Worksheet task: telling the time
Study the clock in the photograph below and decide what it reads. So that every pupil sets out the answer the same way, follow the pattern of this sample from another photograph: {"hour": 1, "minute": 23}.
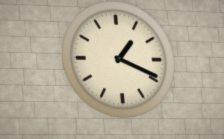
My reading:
{"hour": 1, "minute": 19}
